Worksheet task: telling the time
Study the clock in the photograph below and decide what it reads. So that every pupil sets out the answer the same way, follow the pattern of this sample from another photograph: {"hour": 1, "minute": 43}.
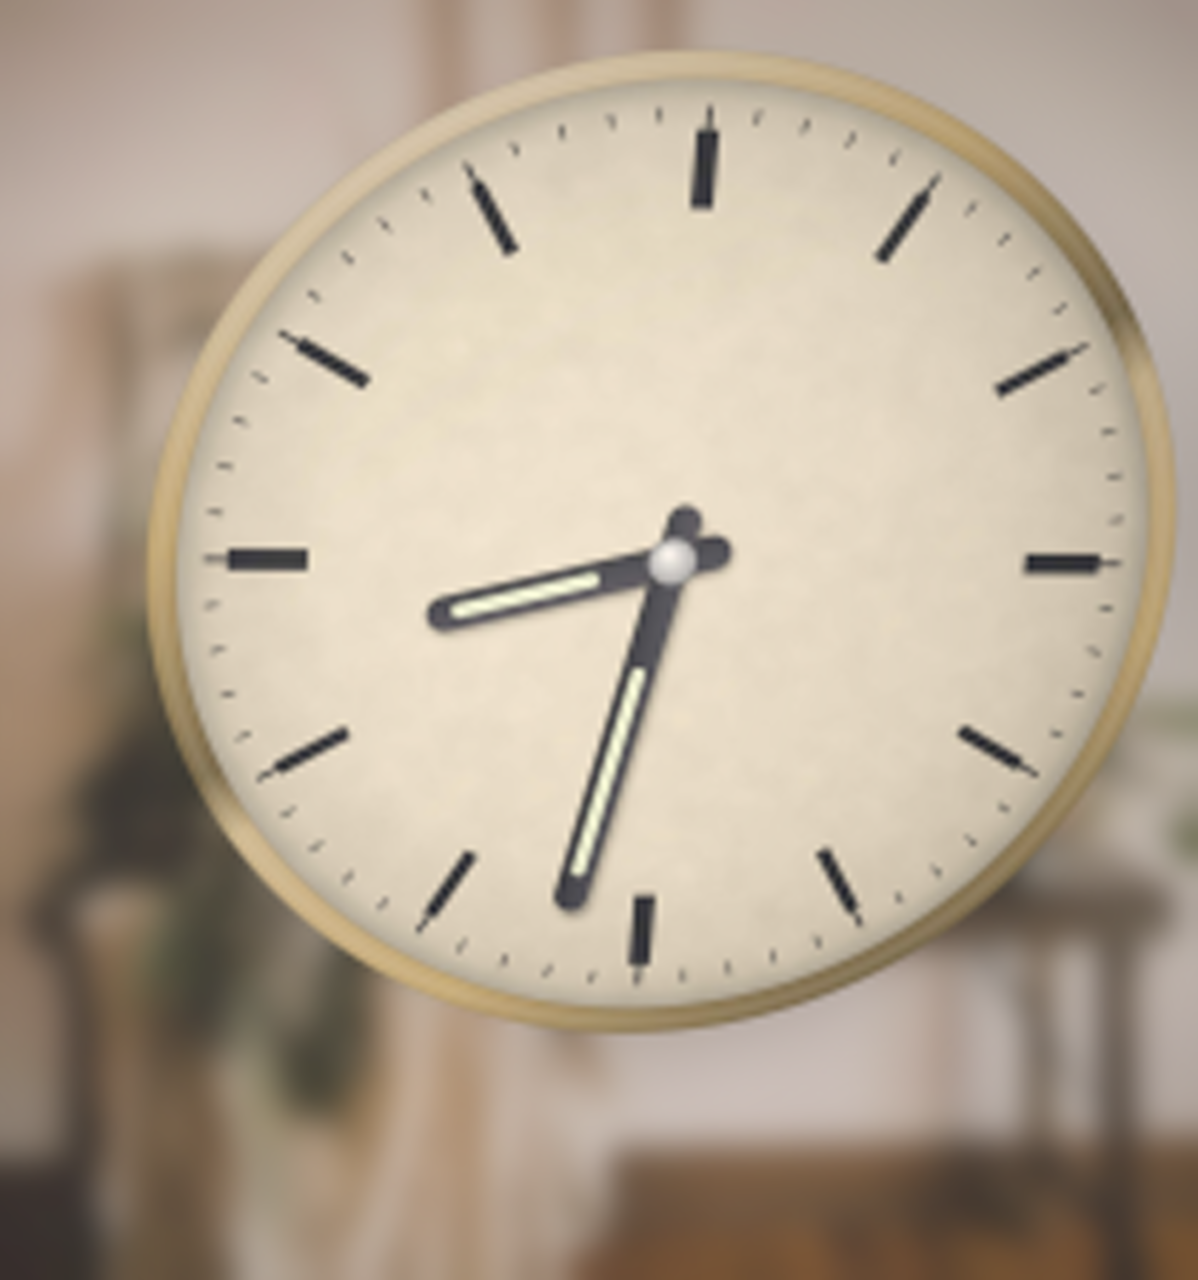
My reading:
{"hour": 8, "minute": 32}
